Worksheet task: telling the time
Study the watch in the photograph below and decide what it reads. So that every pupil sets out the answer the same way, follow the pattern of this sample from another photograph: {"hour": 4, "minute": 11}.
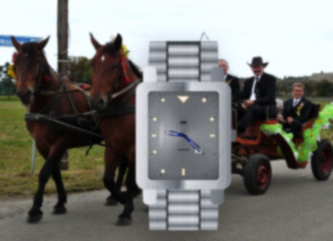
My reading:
{"hour": 9, "minute": 22}
